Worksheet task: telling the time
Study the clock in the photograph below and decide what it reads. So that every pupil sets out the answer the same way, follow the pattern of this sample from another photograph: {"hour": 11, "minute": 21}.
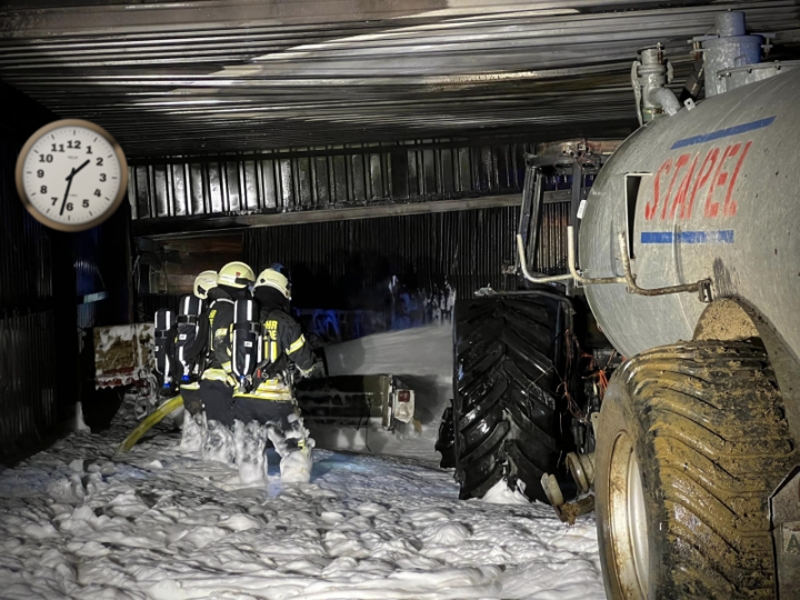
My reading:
{"hour": 1, "minute": 32}
